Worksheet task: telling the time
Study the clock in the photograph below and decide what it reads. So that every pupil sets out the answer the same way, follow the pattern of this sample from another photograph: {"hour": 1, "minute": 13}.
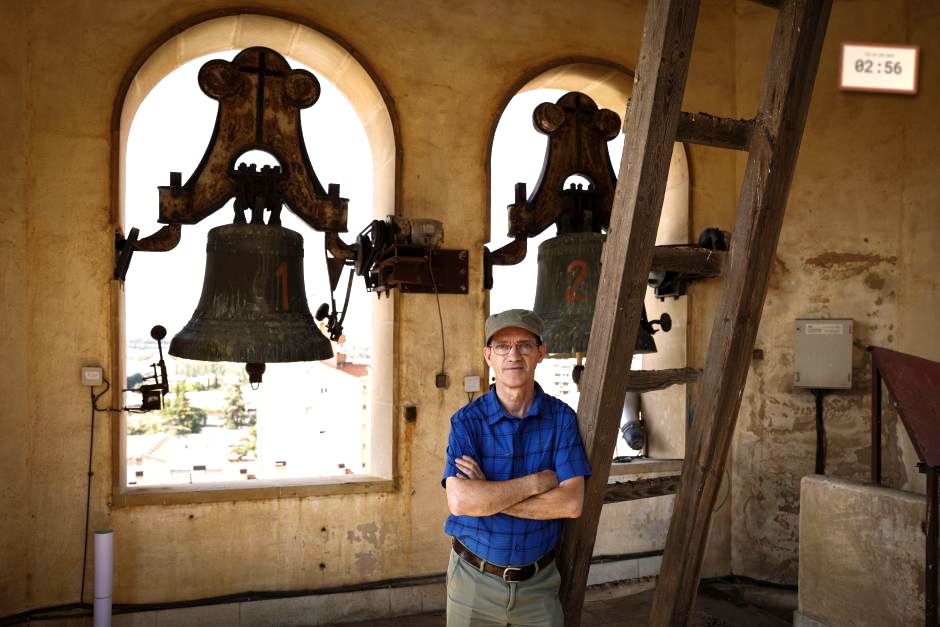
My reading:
{"hour": 2, "minute": 56}
